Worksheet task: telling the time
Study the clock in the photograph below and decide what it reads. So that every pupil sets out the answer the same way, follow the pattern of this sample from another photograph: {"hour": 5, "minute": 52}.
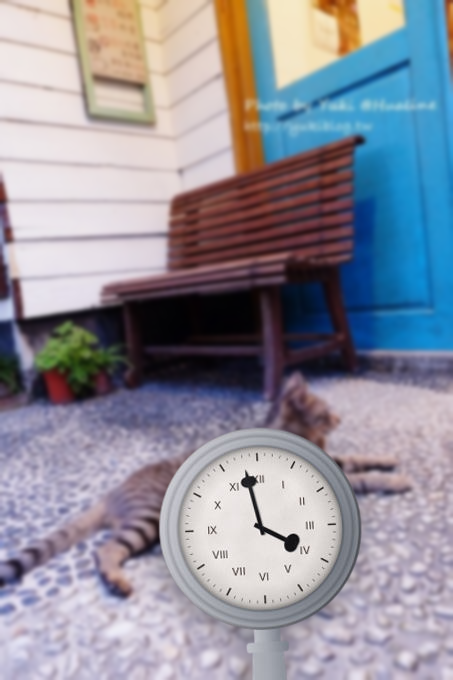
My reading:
{"hour": 3, "minute": 58}
